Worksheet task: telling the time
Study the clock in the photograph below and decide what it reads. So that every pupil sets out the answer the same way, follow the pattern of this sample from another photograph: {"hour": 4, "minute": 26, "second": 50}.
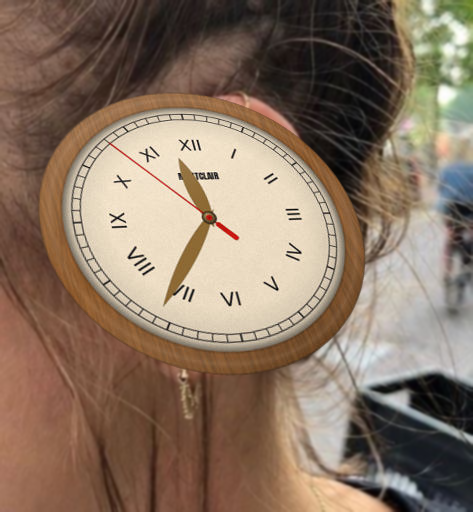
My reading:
{"hour": 11, "minute": 35, "second": 53}
